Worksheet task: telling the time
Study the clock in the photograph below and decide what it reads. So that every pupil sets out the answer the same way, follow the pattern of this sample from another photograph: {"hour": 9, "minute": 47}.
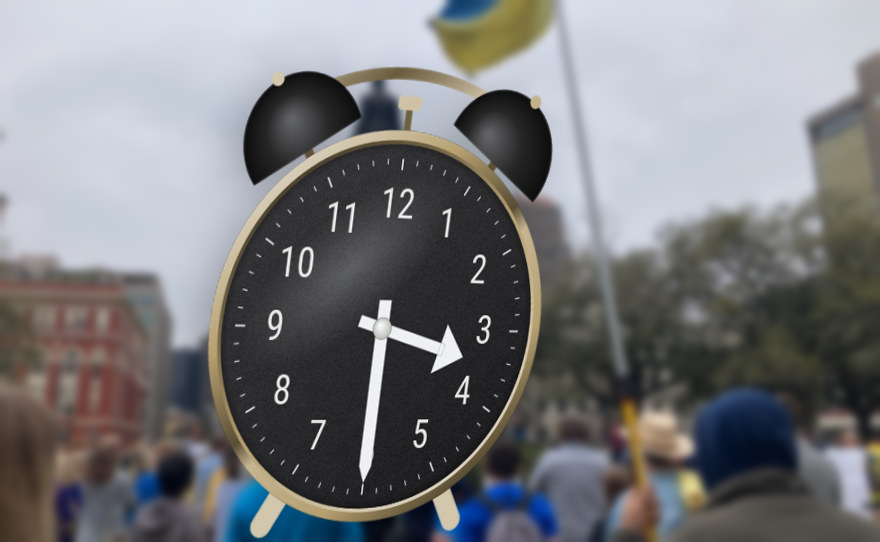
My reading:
{"hour": 3, "minute": 30}
